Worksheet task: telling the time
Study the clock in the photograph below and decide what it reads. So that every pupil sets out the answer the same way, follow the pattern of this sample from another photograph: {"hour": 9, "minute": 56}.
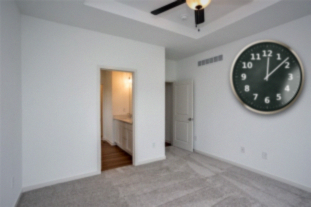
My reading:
{"hour": 12, "minute": 8}
